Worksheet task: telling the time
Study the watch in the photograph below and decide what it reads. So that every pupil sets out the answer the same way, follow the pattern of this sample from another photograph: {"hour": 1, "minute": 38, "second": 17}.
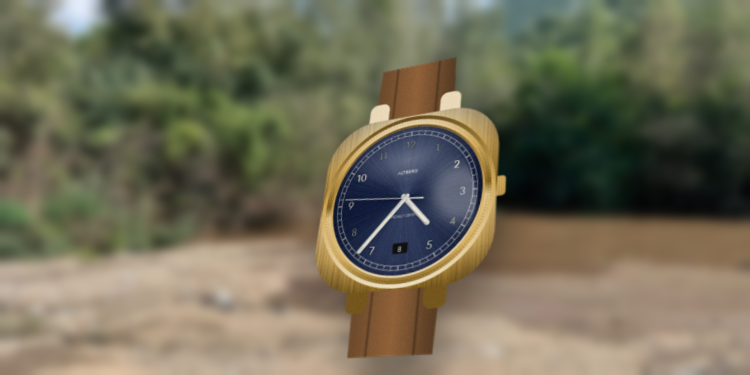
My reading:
{"hour": 4, "minute": 36, "second": 46}
